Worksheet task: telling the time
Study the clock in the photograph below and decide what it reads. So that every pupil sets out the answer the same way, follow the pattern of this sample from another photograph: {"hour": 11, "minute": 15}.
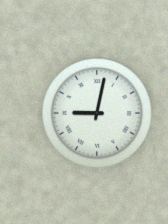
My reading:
{"hour": 9, "minute": 2}
